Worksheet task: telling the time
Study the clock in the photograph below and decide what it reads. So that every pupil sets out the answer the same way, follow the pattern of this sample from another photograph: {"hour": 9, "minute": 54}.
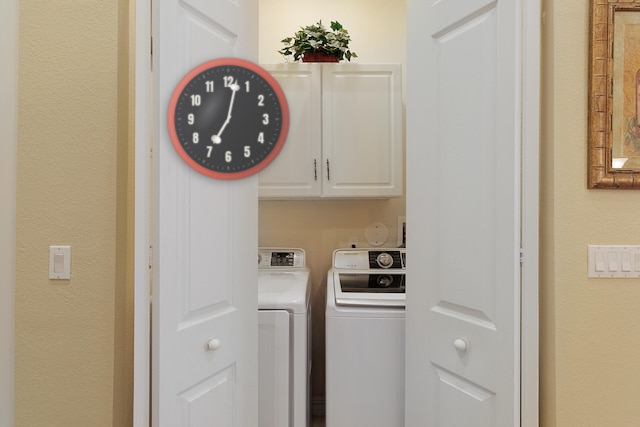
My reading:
{"hour": 7, "minute": 2}
